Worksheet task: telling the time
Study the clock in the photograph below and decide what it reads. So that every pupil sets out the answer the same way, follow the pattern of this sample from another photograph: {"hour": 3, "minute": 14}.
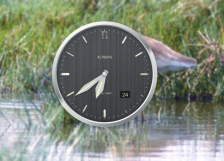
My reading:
{"hour": 6, "minute": 39}
